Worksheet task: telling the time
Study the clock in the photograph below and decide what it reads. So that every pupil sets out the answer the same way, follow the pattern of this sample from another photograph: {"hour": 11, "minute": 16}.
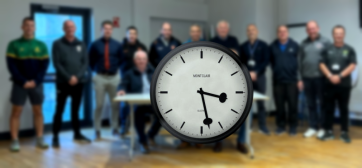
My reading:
{"hour": 3, "minute": 28}
